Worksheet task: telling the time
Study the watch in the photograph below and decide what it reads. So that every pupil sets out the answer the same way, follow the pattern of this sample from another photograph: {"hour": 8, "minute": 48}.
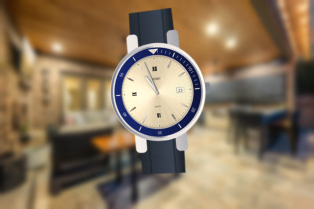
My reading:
{"hour": 10, "minute": 57}
